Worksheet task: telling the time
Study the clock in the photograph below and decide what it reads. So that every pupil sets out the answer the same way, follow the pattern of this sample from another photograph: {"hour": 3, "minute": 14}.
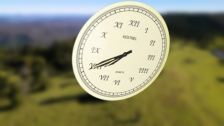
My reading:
{"hour": 7, "minute": 40}
